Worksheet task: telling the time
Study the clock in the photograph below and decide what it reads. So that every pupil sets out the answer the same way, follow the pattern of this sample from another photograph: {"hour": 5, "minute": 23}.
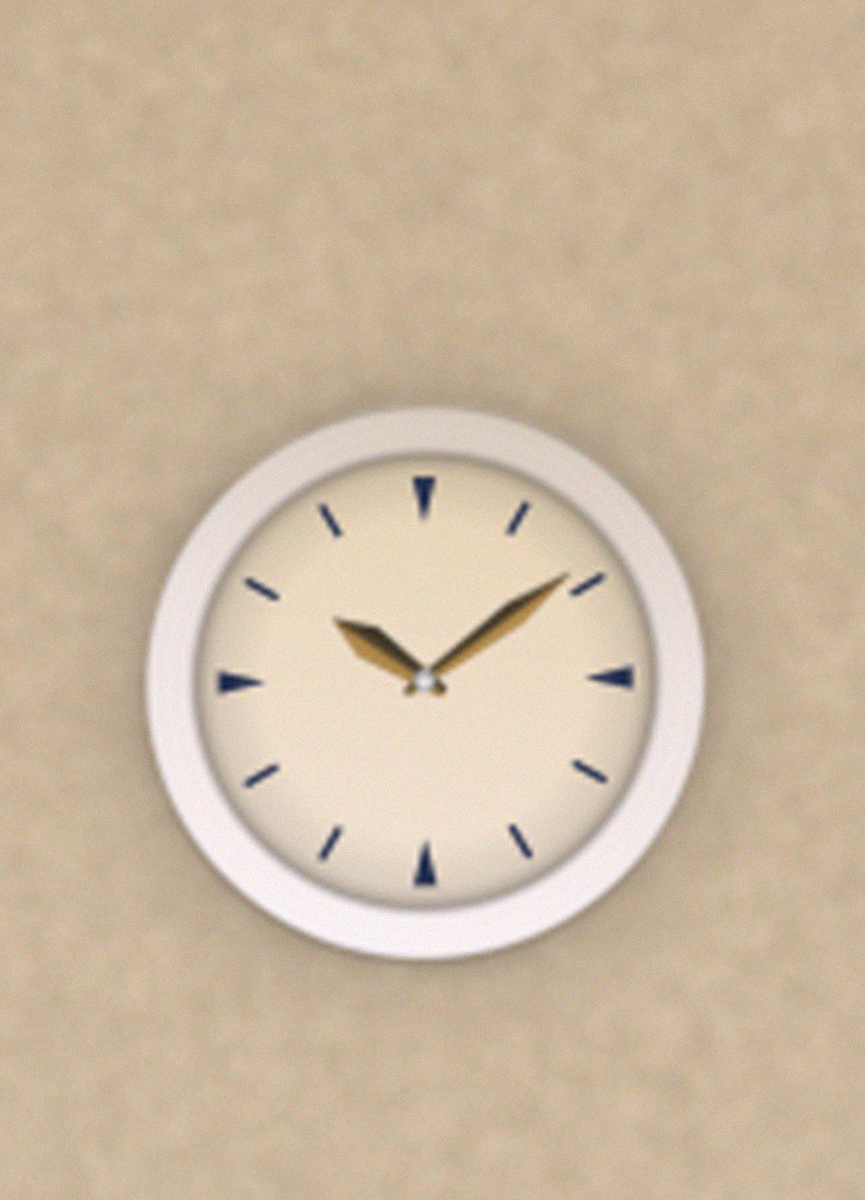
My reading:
{"hour": 10, "minute": 9}
